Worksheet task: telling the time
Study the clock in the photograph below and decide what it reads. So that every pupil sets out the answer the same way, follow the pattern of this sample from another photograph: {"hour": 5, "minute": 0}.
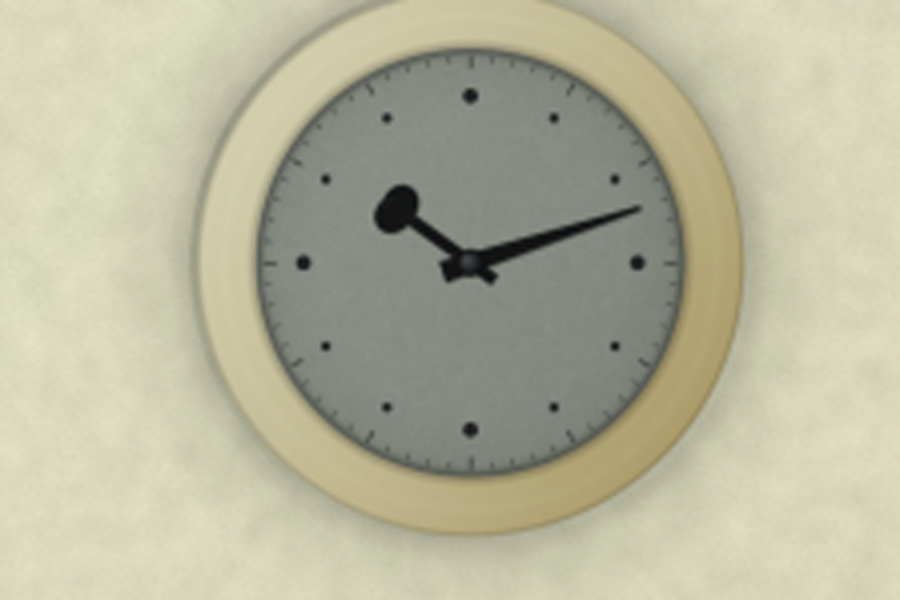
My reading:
{"hour": 10, "minute": 12}
